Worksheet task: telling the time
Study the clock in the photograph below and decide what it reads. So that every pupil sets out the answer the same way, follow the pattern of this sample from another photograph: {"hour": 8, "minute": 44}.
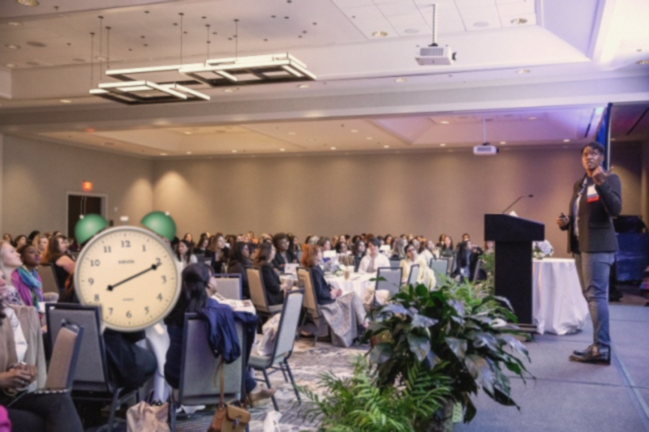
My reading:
{"hour": 8, "minute": 11}
